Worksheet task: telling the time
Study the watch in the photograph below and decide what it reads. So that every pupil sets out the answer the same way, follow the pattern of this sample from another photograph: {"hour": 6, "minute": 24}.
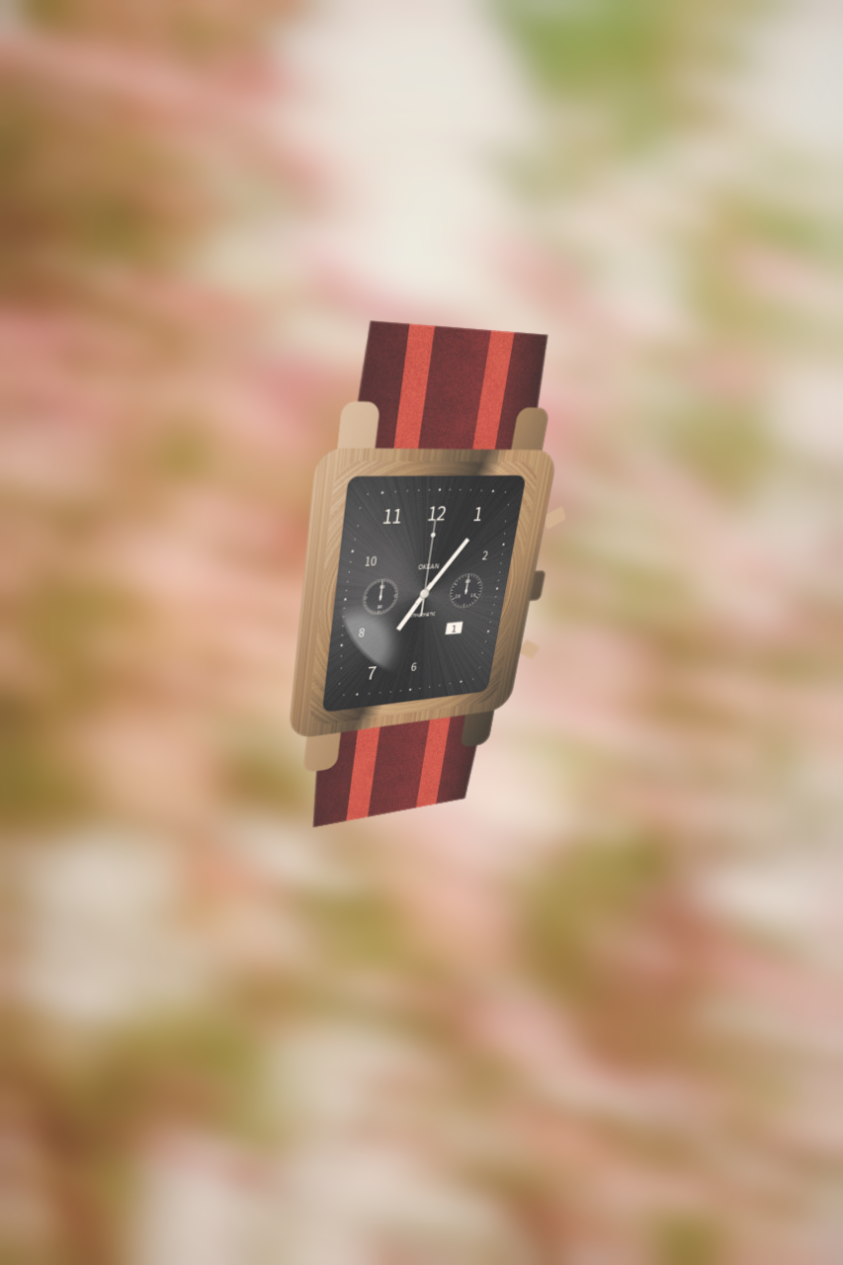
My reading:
{"hour": 7, "minute": 6}
